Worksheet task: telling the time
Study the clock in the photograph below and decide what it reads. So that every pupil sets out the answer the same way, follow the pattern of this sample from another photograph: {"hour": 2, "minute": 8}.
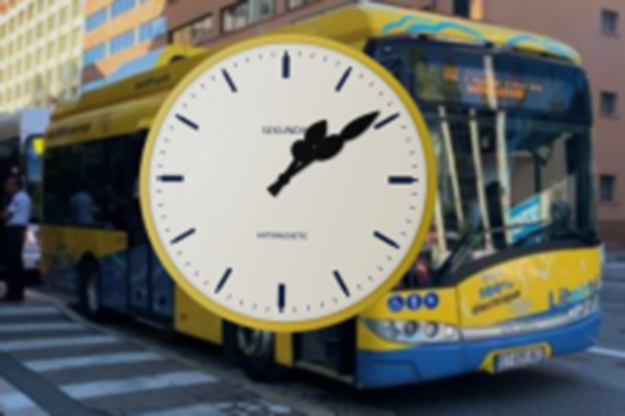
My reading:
{"hour": 1, "minute": 9}
